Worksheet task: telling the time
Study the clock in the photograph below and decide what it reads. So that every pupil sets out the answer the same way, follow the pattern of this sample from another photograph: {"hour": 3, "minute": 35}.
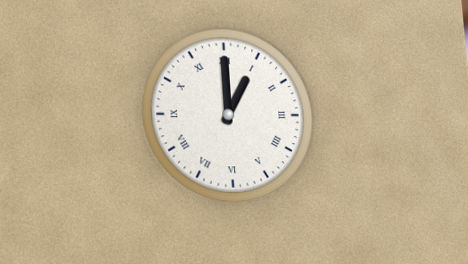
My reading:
{"hour": 1, "minute": 0}
